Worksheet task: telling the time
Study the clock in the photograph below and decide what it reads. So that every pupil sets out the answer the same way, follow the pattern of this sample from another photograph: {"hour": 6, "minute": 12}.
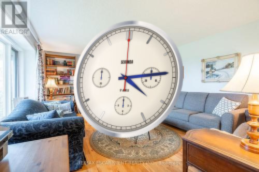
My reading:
{"hour": 4, "minute": 14}
